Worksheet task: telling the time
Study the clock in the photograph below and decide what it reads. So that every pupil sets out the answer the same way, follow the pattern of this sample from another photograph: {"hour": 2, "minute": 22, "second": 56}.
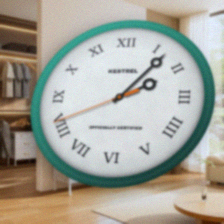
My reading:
{"hour": 2, "minute": 6, "second": 41}
